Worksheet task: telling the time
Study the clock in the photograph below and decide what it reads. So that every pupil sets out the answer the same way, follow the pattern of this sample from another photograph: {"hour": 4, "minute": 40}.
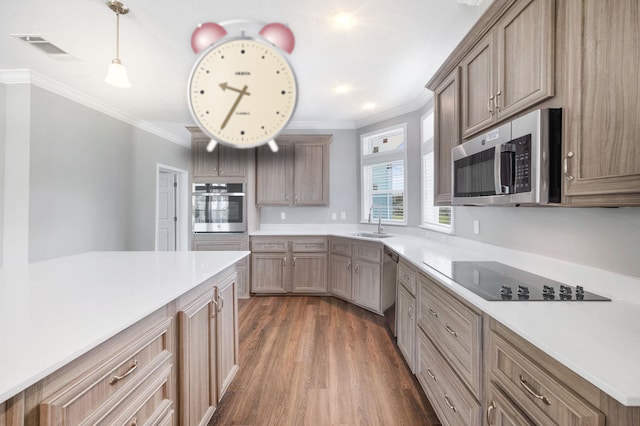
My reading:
{"hour": 9, "minute": 35}
